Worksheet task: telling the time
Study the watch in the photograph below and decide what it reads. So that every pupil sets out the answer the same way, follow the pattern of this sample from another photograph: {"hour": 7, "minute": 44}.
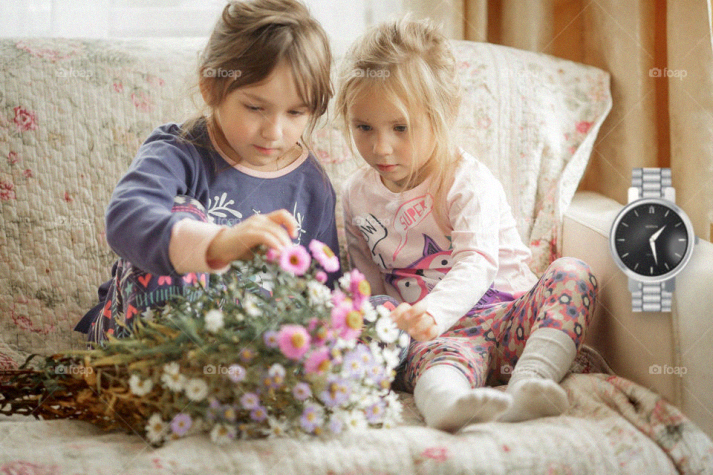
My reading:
{"hour": 1, "minute": 28}
